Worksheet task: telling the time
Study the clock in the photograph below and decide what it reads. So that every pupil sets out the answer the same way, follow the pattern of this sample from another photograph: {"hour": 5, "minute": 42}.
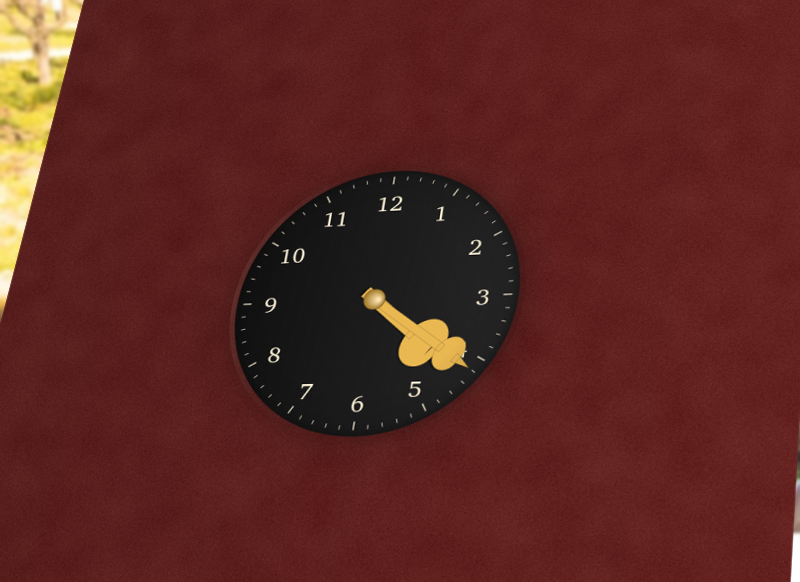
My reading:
{"hour": 4, "minute": 21}
